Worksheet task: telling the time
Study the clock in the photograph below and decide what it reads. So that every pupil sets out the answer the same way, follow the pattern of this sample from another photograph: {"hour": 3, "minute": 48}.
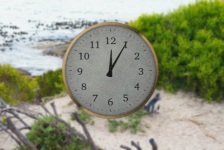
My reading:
{"hour": 12, "minute": 5}
